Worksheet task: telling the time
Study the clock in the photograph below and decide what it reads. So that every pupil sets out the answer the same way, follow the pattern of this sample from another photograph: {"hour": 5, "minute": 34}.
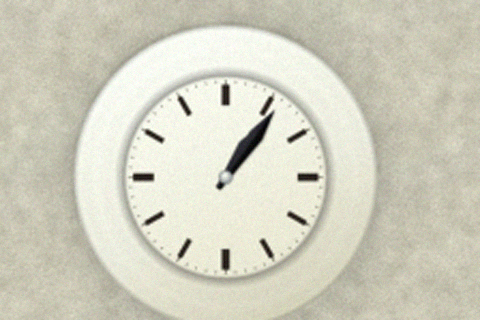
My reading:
{"hour": 1, "minute": 6}
